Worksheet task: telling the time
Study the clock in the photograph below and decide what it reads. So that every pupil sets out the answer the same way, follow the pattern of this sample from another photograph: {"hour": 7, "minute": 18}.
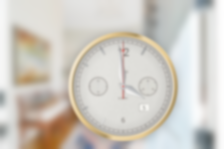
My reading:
{"hour": 3, "minute": 59}
